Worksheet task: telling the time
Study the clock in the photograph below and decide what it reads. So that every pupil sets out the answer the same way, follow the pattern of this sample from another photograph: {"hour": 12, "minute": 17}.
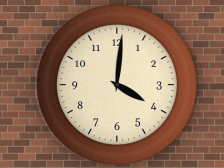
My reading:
{"hour": 4, "minute": 1}
